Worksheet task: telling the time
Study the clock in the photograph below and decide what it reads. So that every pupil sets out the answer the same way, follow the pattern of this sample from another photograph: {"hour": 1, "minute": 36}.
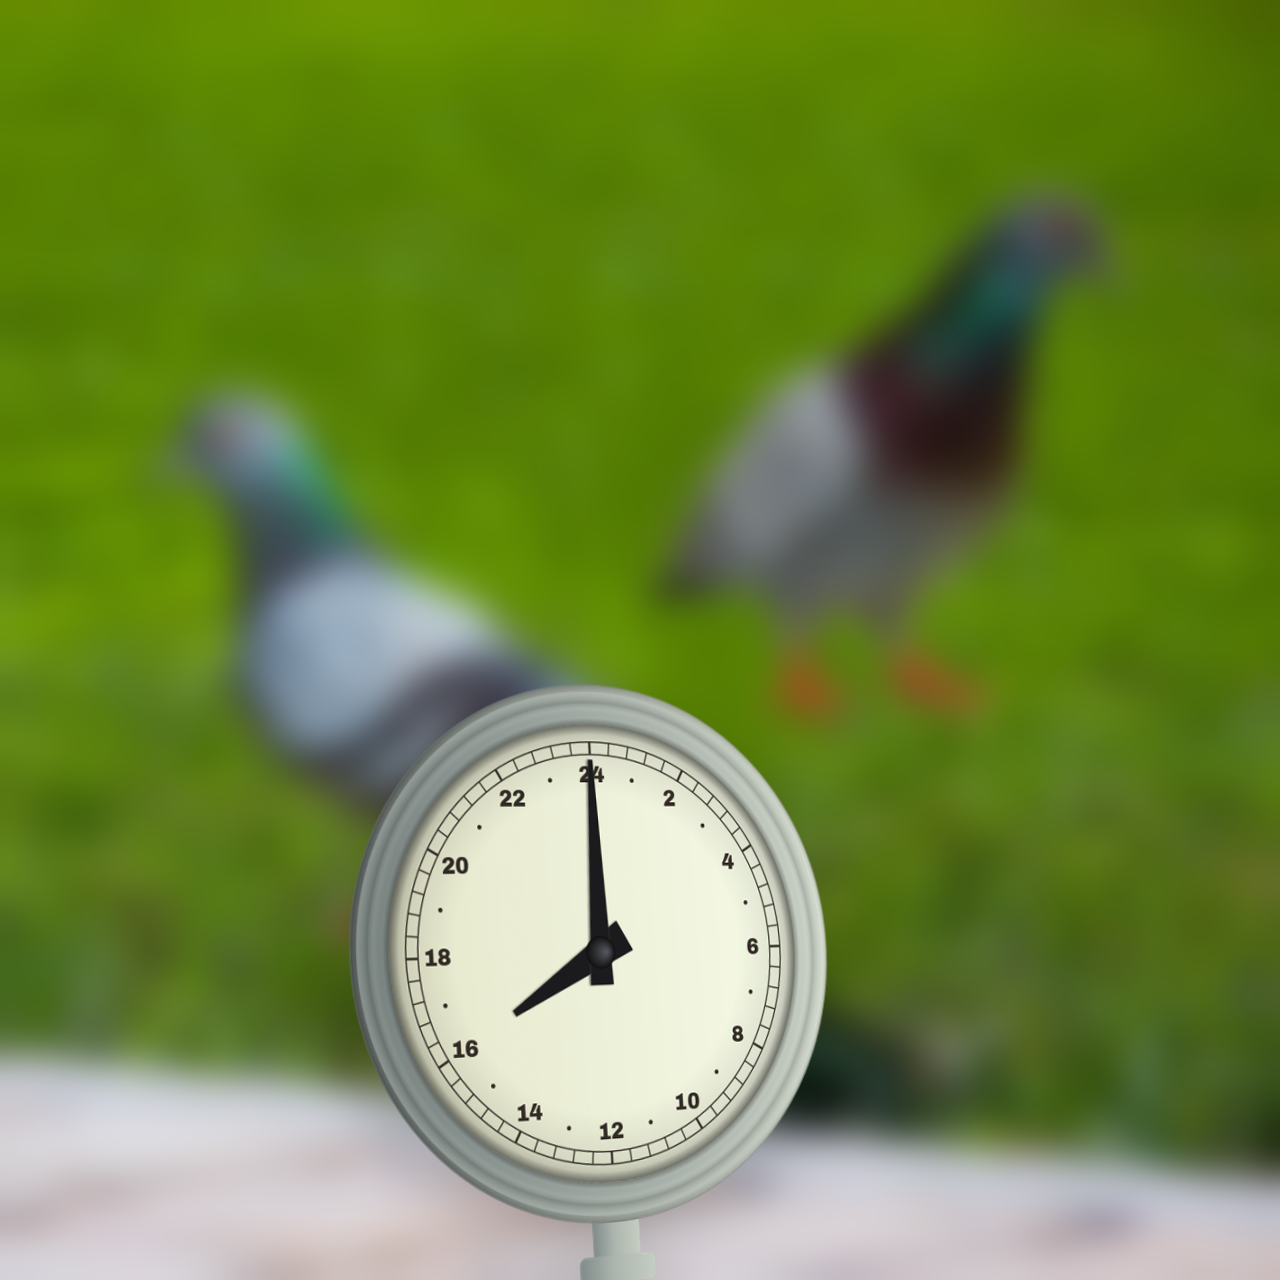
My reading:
{"hour": 16, "minute": 0}
